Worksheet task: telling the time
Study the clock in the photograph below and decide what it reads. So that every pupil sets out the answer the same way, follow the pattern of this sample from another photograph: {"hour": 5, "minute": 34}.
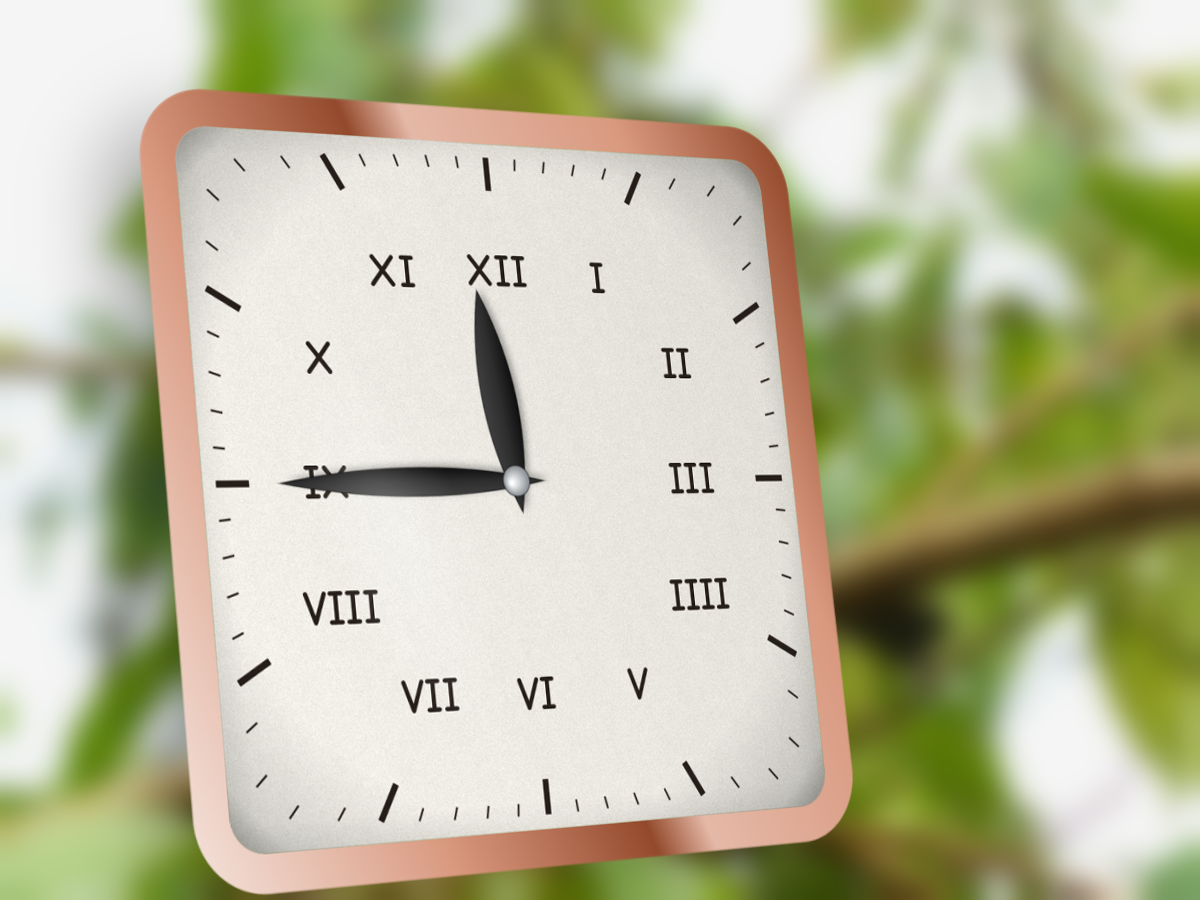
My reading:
{"hour": 11, "minute": 45}
